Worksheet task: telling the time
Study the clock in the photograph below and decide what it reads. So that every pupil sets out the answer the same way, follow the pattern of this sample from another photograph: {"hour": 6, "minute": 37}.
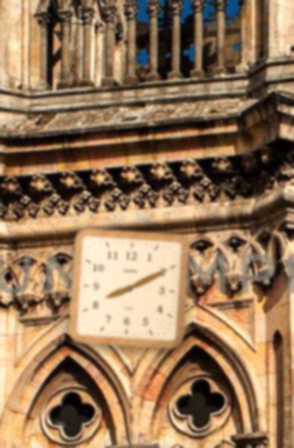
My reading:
{"hour": 8, "minute": 10}
